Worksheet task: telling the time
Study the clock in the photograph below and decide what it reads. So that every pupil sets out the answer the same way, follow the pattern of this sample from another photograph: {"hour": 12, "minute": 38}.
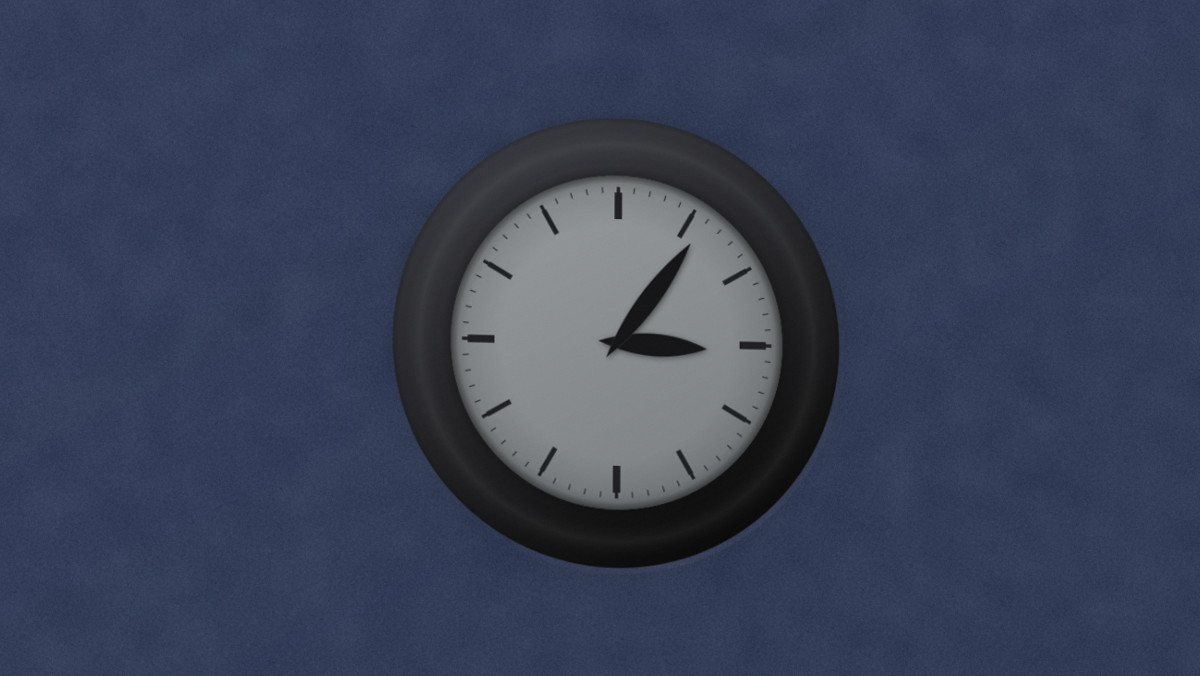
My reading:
{"hour": 3, "minute": 6}
